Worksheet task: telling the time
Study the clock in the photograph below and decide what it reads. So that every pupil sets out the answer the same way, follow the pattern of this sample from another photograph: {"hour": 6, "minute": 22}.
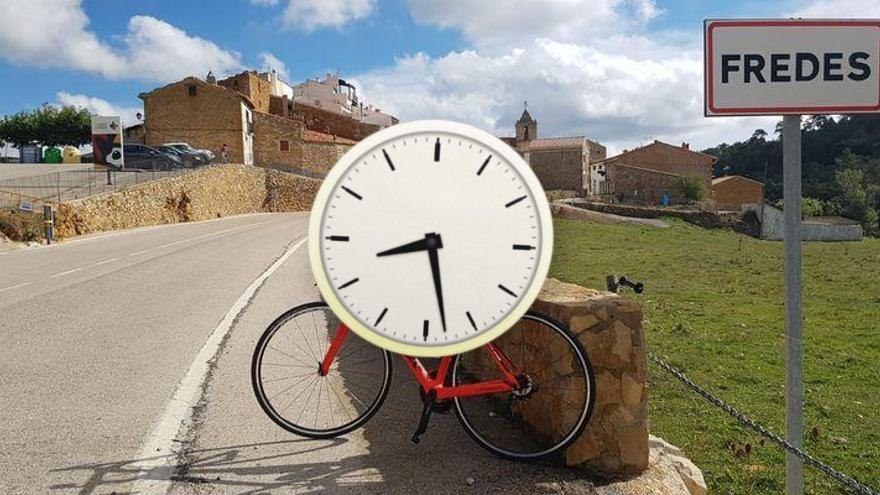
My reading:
{"hour": 8, "minute": 28}
